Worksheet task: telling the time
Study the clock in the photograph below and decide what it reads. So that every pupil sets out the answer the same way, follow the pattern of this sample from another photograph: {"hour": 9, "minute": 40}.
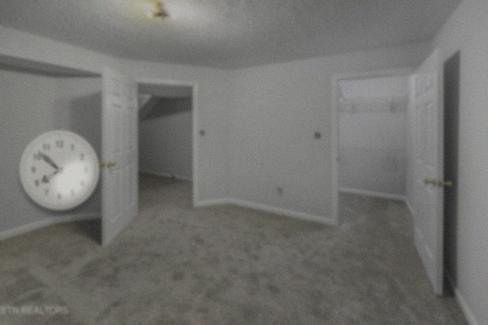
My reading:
{"hour": 7, "minute": 52}
